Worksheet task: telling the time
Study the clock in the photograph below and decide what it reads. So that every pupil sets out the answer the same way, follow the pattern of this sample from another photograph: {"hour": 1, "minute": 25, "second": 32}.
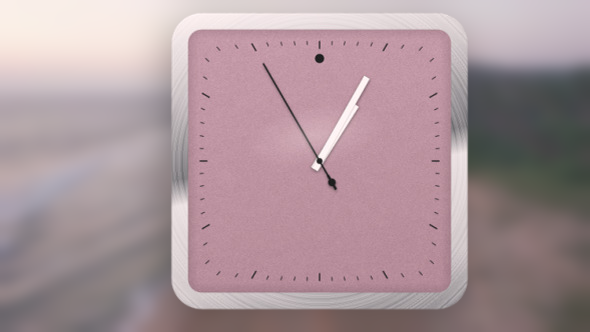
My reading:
{"hour": 1, "minute": 4, "second": 55}
